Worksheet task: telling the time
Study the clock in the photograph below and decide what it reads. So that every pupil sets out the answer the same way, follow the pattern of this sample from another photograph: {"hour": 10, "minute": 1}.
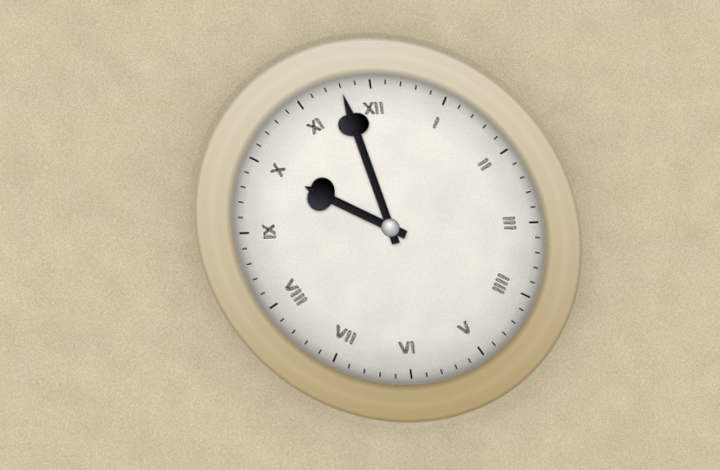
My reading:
{"hour": 9, "minute": 58}
